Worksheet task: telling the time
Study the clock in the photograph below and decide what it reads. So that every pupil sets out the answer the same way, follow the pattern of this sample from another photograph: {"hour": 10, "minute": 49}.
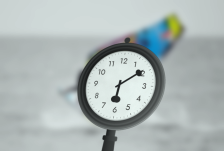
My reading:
{"hour": 6, "minute": 9}
